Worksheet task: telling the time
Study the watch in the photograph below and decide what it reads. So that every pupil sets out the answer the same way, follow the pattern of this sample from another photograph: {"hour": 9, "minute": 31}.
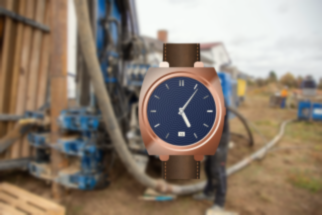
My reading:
{"hour": 5, "minute": 6}
